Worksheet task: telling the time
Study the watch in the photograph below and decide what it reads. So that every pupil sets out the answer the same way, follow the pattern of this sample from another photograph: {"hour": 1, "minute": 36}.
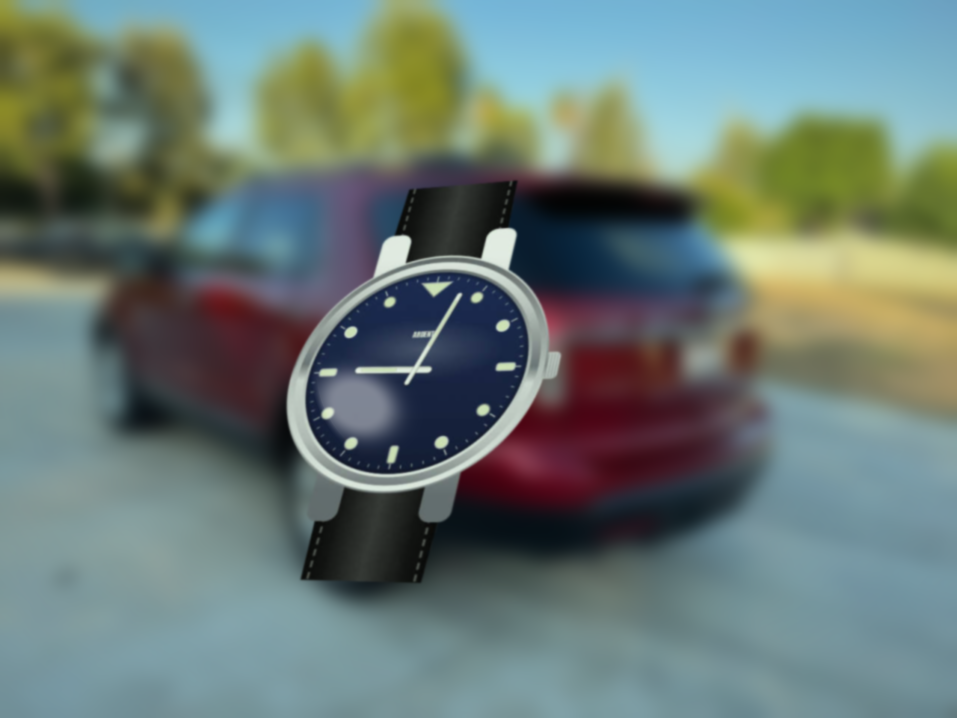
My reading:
{"hour": 9, "minute": 3}
